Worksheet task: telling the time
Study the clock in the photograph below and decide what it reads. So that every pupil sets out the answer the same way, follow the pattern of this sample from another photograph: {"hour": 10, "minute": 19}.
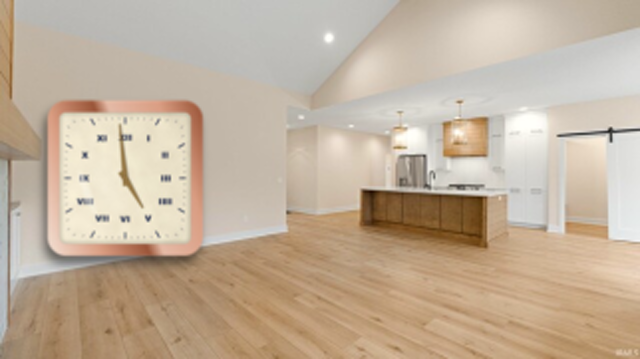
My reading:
{"hour": 4, "minute": 59}
